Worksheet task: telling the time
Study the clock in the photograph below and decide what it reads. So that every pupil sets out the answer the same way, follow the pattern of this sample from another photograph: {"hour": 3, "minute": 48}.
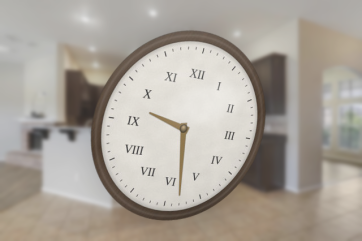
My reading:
{"hour": 9, "minute": 28}
